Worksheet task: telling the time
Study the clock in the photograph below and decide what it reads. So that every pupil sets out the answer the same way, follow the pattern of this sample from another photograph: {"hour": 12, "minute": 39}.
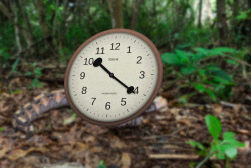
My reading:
{"hour": 10, "minute": 21}
